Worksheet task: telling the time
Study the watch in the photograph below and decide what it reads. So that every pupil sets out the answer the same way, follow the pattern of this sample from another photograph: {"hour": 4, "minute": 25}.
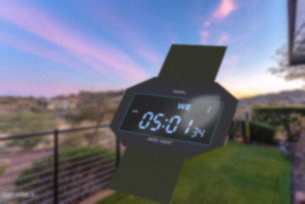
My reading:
{"hour": 5, "minute": 1}
